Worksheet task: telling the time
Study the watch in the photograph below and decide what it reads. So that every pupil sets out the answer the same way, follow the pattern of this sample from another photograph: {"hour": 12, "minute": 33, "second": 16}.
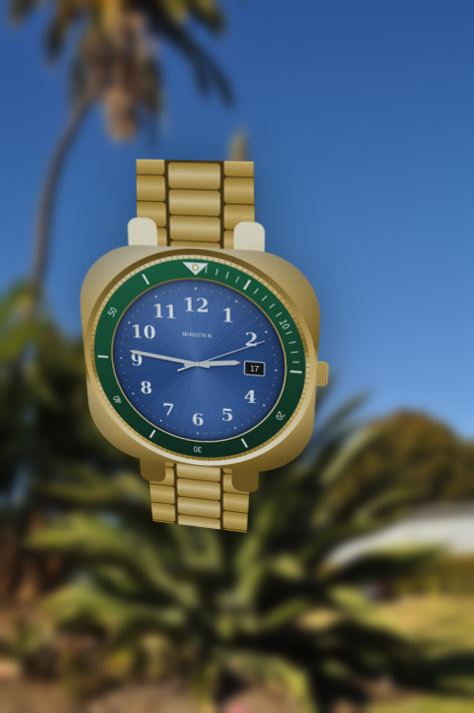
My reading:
{"hour": 2, "minute": 46, "second": 11}
